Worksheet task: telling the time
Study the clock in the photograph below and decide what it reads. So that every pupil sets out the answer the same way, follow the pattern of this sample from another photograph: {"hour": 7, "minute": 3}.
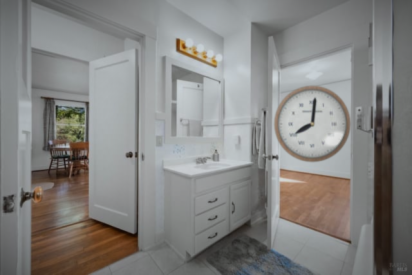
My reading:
{"hour": 8, "minute": 1}
